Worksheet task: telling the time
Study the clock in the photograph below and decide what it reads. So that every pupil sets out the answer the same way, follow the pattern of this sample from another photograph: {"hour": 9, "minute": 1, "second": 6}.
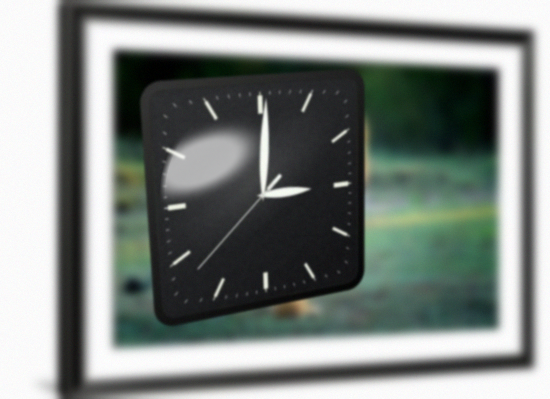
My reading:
{"hour": 3, "minute": 0, "second": 38}
